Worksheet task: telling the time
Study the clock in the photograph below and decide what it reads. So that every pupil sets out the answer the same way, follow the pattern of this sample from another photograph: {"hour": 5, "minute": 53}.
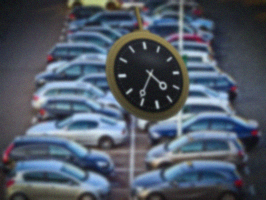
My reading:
{"hour": 4, "minute": 36}
